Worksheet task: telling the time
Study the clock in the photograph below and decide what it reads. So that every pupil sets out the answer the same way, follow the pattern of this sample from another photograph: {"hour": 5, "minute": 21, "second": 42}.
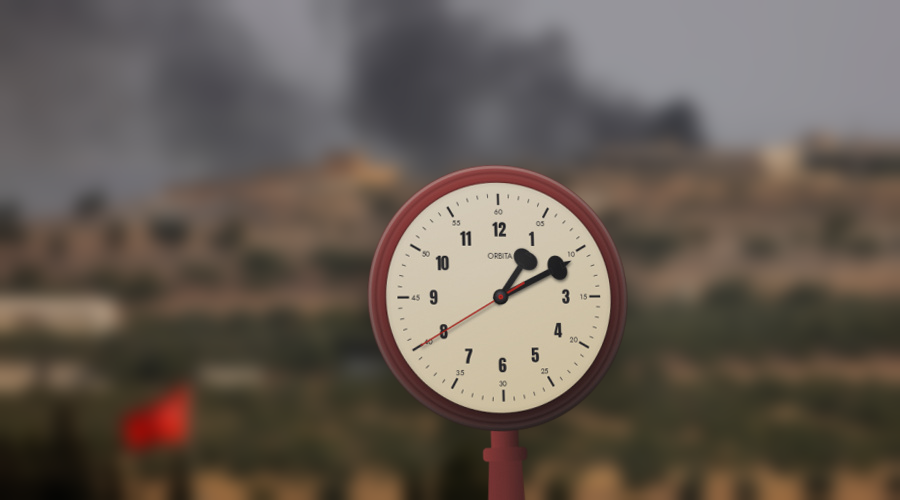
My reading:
{"hour": 1, "minute": 10, "second": 40}
